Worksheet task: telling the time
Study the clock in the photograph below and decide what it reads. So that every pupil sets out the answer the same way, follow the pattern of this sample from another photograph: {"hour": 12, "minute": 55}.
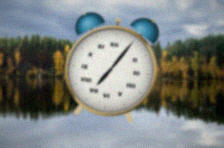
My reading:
{"hour": 7, "minute": 5}
